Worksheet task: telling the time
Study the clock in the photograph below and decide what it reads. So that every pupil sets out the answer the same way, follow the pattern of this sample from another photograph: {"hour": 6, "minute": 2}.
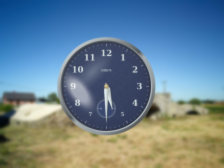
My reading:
{"hour": 5, "minute": 30}
